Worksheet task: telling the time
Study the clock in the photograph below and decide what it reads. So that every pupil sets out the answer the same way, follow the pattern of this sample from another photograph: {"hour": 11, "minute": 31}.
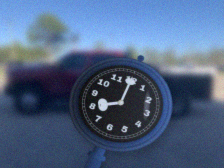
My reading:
{"hour": 8, "minute": 0}
